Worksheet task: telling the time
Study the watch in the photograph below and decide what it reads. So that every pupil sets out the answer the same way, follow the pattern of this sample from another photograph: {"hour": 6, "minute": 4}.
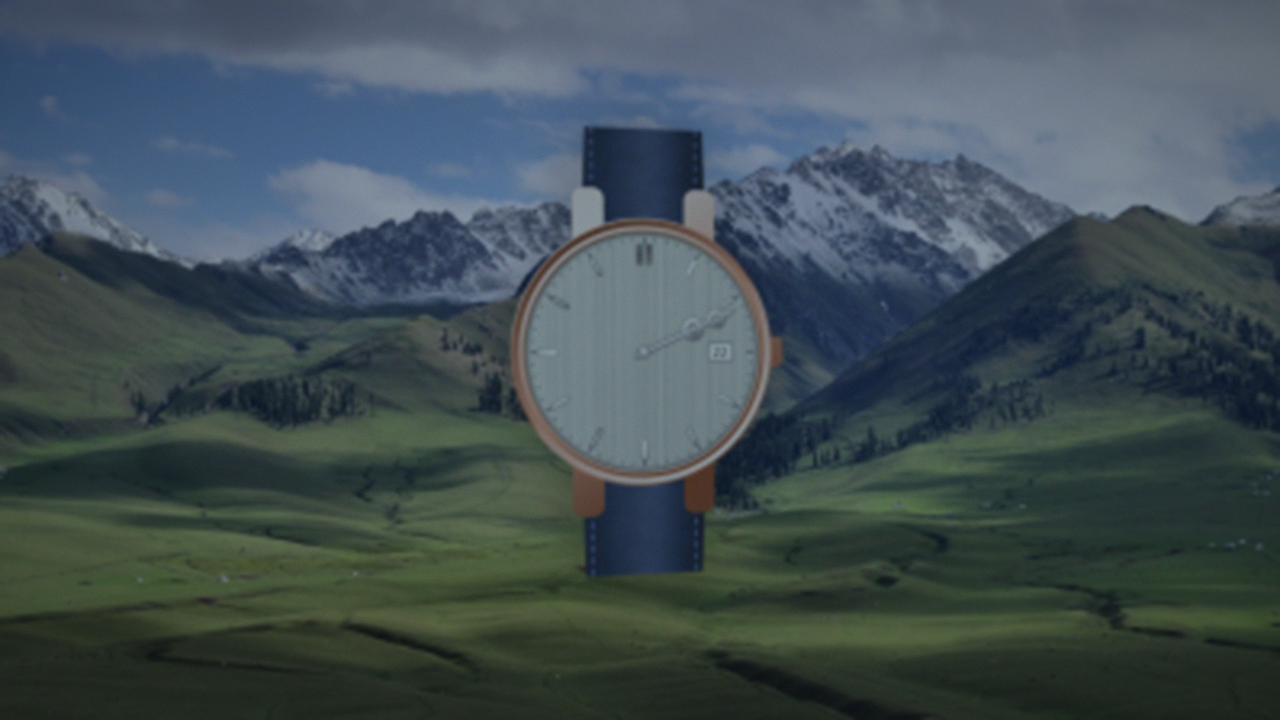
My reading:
{"hour": 2, "minute": 11}
